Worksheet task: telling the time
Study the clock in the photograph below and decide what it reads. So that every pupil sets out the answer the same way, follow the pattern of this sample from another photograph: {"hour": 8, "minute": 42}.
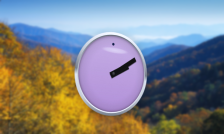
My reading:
{"hour": 2, "minute": 10}
